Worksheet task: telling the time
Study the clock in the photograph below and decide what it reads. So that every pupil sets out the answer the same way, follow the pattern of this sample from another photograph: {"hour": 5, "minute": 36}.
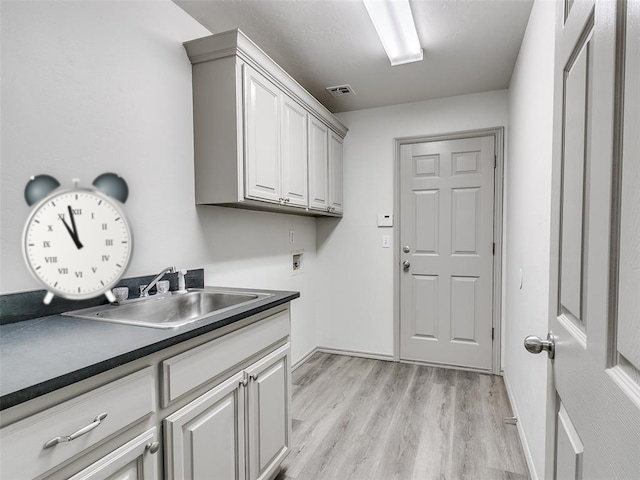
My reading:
{"hour": 10, "minute": 58}
